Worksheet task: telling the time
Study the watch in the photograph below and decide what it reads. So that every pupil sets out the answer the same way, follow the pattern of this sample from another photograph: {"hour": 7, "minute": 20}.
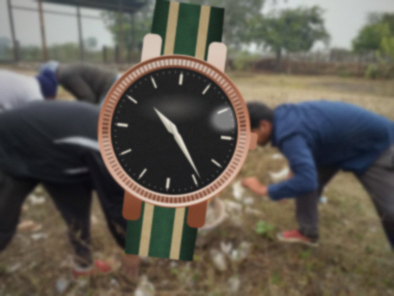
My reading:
{"hour": 10, "minute": 24}
